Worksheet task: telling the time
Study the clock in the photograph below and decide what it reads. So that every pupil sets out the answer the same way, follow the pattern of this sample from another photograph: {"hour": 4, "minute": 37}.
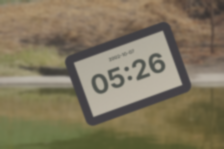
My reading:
{"hour": 5, "minute": 26}
